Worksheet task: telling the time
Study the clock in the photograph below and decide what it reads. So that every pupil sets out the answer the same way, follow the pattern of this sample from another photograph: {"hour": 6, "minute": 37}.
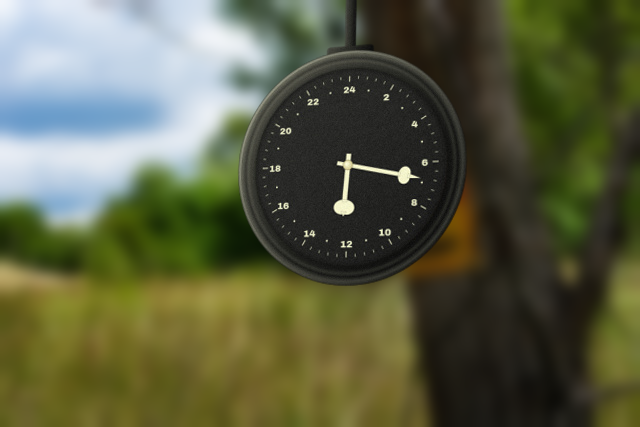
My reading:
{"hour": 12, "minute": 17}
